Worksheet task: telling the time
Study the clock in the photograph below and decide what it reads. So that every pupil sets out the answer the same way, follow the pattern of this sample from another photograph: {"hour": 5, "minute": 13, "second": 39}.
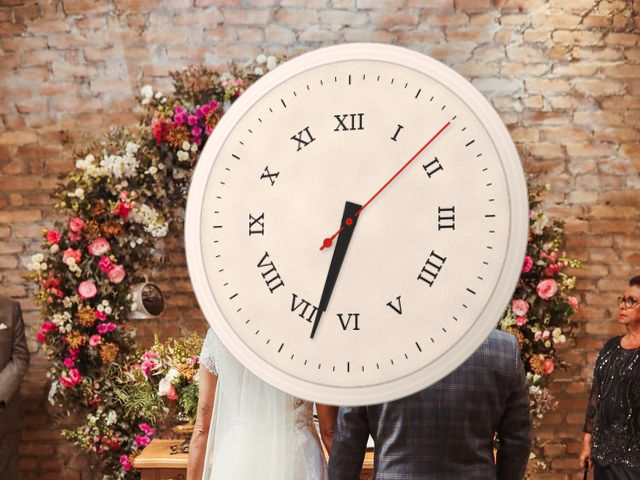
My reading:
{"hour": 6, "minute": 33, "second": 8}
